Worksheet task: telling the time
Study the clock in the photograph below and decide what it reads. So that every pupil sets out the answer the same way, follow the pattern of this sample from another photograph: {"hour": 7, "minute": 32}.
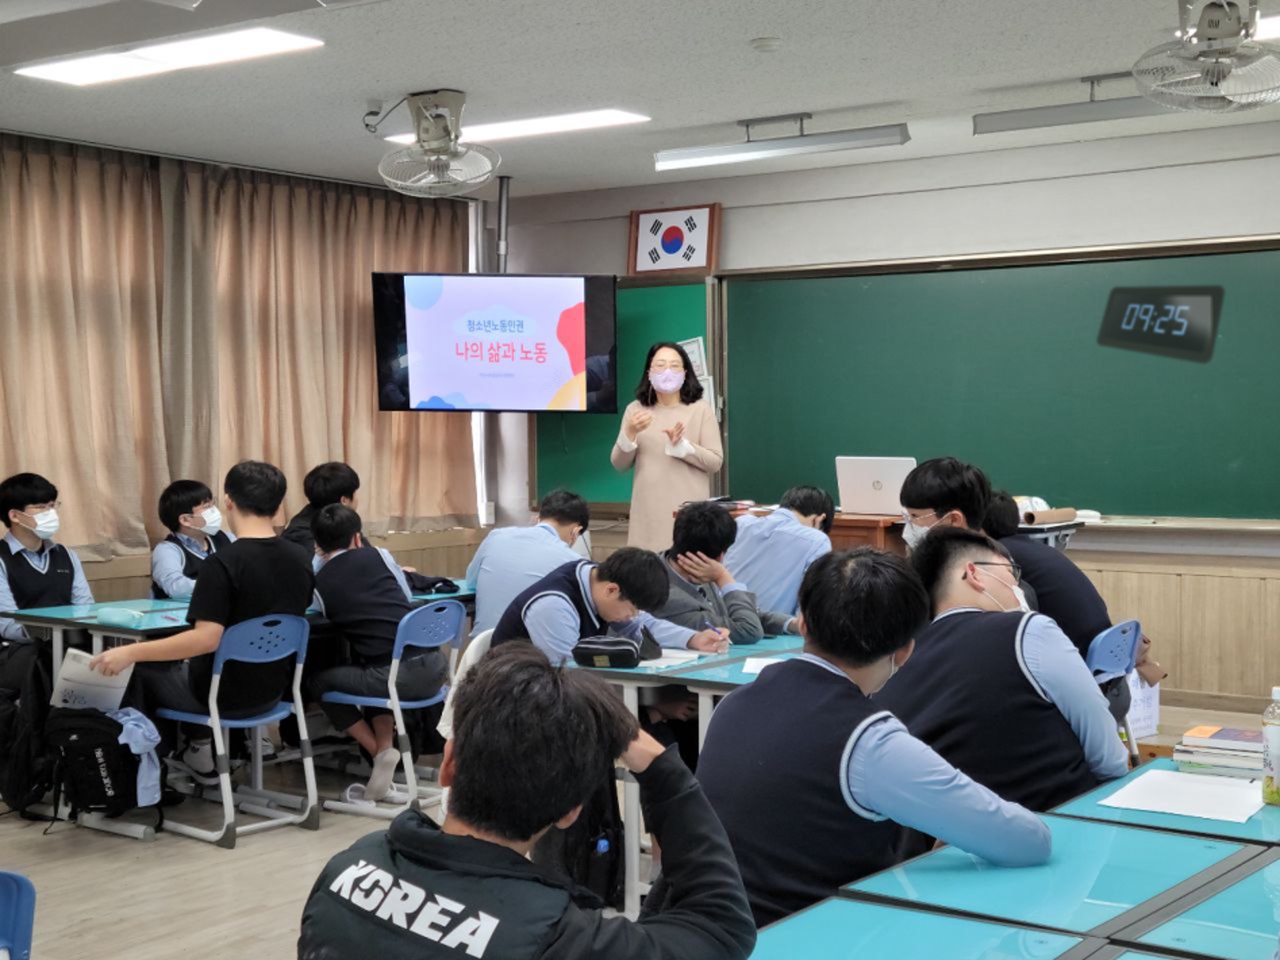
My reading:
{"hour": 9, "minute": 25}
